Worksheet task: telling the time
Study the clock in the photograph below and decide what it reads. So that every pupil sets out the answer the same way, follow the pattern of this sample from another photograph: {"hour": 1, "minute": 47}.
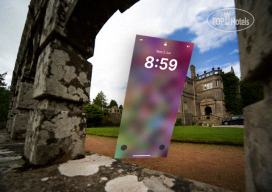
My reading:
{"hour": 8, "minute": 59}
